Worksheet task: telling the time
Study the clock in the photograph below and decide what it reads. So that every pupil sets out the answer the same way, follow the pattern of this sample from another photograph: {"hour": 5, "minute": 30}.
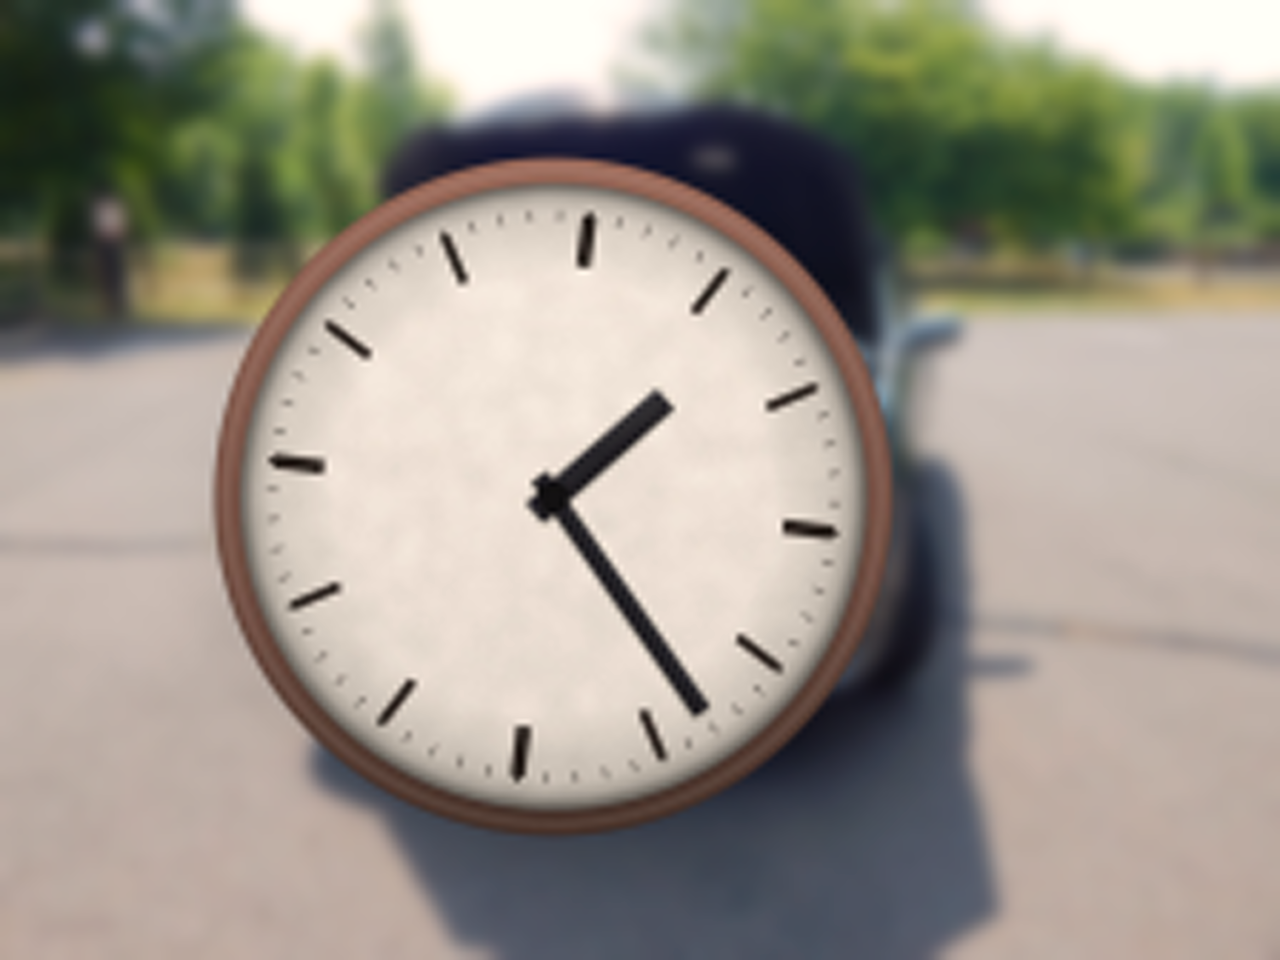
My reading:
{"hour": 1, "minute": 23}
